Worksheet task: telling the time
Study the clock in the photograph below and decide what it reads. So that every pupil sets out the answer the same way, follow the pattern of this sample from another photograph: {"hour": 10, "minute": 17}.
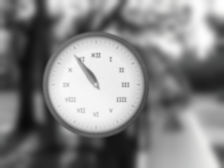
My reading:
{"hour": 10, "minute": 54}
